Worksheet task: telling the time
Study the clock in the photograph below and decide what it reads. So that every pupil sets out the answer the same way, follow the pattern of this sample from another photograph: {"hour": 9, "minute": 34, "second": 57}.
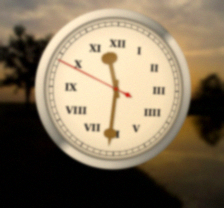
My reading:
{"hour": 11, "minute": 30, "second": 49}
